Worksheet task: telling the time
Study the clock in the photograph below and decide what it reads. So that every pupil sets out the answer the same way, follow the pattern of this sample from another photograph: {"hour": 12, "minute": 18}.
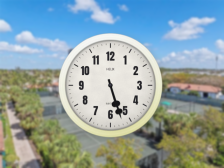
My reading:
{"hour": 5, "minute": 27}
